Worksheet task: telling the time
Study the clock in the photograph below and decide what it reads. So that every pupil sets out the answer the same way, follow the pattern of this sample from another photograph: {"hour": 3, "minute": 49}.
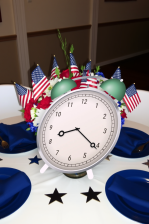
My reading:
{"hour": 8, "minute": 21}
